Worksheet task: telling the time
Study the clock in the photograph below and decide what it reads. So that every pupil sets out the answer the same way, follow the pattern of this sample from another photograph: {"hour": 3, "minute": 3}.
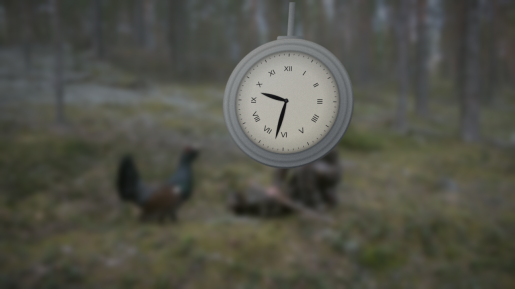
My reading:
{"hour": 9, "minute": 32}
